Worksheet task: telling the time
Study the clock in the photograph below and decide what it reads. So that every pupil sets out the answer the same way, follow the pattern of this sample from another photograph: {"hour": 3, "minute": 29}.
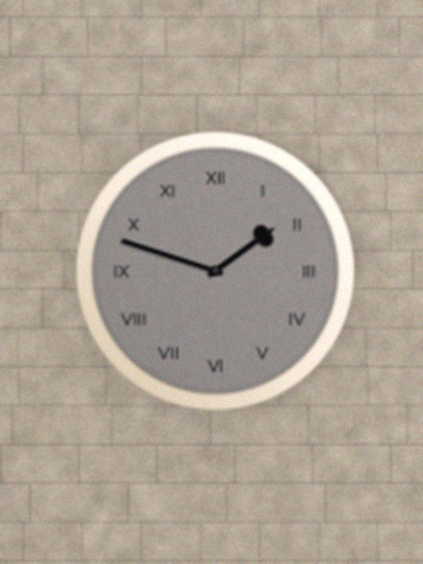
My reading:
{"hour": 1, "minute": 48}
